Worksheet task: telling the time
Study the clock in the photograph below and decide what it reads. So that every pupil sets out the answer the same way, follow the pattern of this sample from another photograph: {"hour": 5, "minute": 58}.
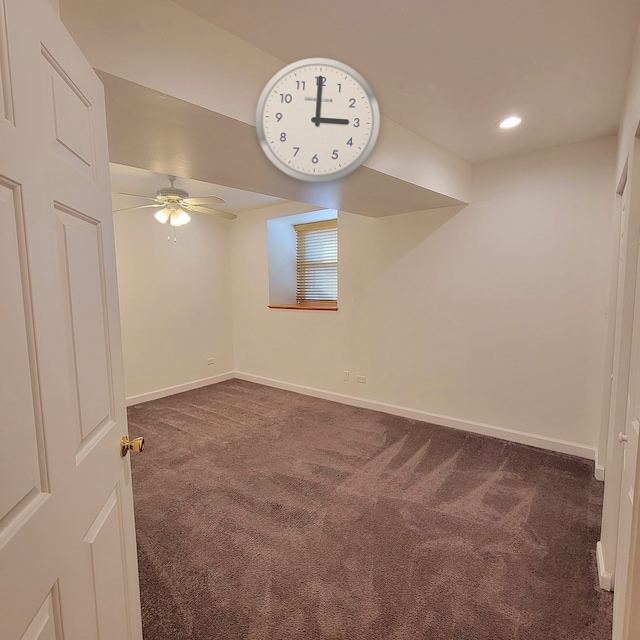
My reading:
{"hour": 3, "minute": 0}
